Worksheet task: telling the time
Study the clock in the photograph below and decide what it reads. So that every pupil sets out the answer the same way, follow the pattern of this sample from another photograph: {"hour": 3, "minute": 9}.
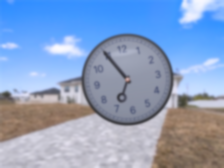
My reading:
{"hour": 6, "minute": 55}
